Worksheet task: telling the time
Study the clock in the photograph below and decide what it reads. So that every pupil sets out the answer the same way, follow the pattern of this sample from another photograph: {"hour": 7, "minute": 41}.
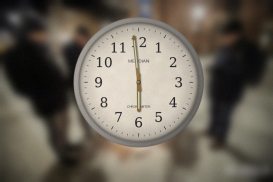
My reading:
{"hour": 5, "minute": 59}
